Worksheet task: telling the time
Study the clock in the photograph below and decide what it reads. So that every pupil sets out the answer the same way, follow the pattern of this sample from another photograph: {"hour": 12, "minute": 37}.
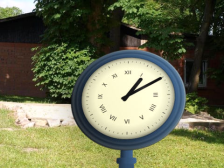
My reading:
{"hour": 1, "minute": 10}
